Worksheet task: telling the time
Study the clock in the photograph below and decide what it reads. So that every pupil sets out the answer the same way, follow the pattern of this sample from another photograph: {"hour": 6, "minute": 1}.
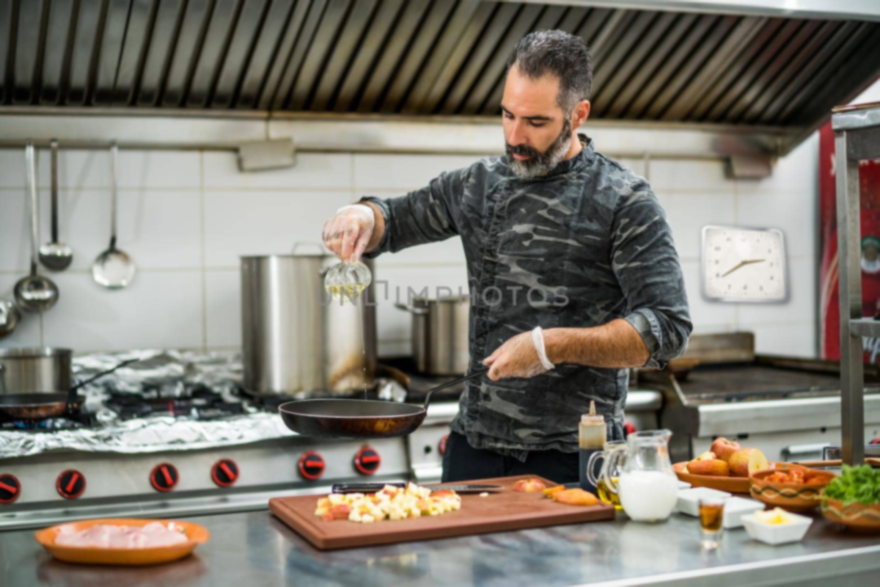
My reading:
{"hour": 2, "minute": 39}
